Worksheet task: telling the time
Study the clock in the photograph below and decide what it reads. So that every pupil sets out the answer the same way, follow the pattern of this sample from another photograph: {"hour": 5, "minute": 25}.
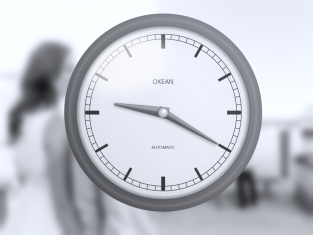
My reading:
{"hour": 9, "minute": 20}
